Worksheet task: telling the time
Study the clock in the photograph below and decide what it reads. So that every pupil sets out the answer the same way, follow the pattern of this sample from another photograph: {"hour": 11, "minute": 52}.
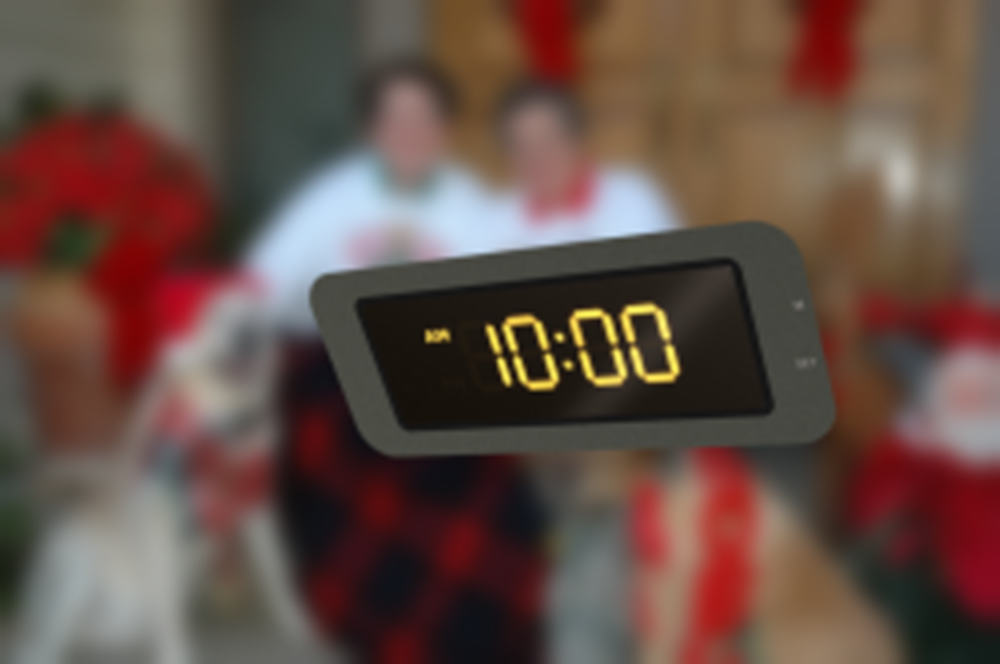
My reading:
{"hour": 10, "minute": 0}
